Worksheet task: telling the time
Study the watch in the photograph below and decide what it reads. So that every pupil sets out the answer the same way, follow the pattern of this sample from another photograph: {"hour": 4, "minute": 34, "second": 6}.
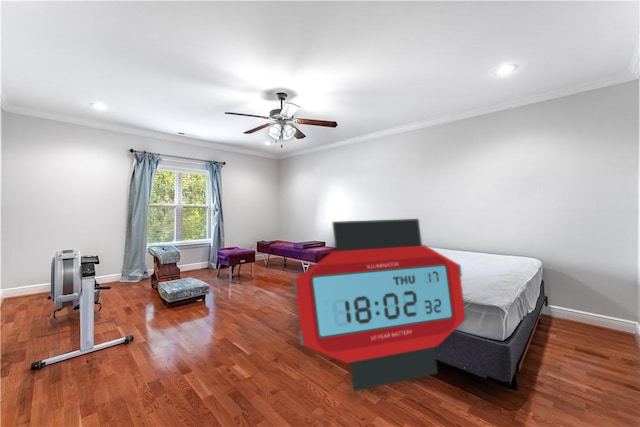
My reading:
{"hour": 18, "minute": 2, "second": 32}
